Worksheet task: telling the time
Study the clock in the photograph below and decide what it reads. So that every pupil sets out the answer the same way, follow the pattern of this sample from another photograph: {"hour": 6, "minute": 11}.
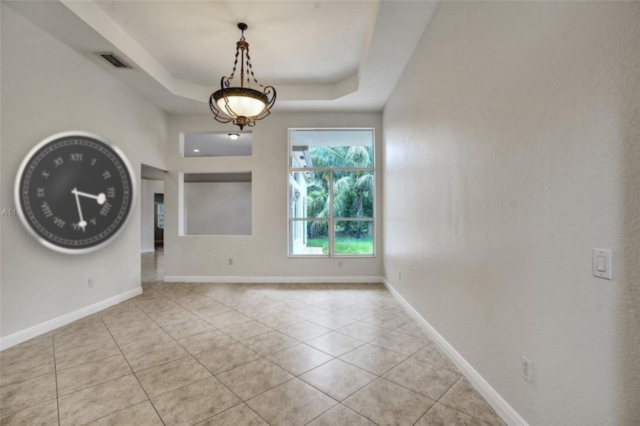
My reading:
{"hour": 3, "minute": 28}
